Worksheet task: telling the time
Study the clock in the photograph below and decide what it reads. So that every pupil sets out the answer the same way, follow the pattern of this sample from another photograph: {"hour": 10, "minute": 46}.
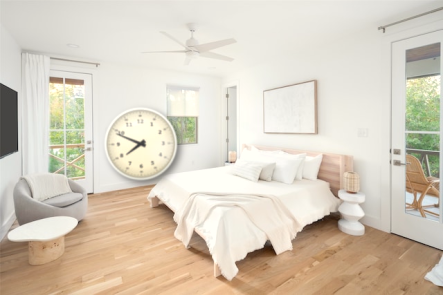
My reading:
{"hour": 7, "minute": 49}
